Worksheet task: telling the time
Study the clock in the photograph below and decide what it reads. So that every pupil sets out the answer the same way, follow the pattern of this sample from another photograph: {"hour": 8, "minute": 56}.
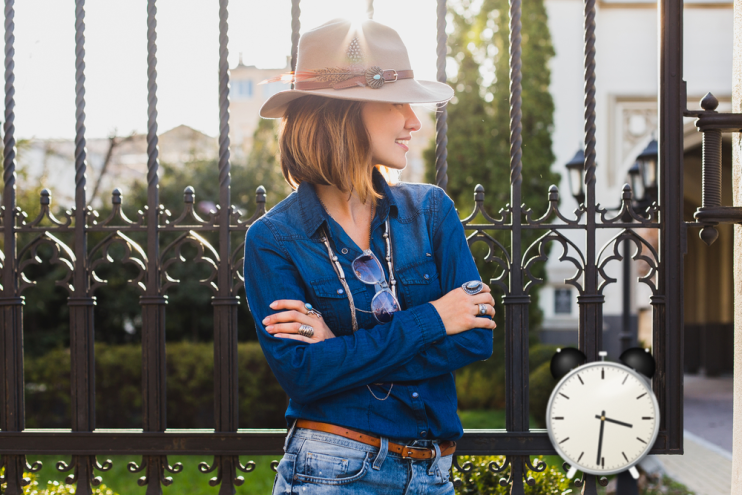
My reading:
{"hour": 3, "minute": 31}
